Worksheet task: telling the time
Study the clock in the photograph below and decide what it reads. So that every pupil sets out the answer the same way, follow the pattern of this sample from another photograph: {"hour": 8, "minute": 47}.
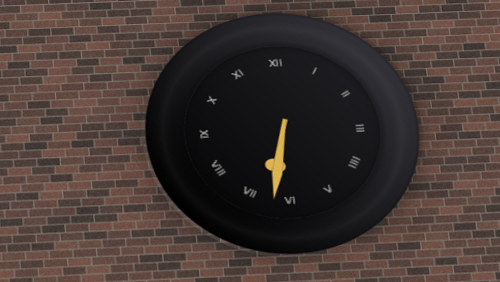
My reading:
{"hour": 6, "minute": 32}
